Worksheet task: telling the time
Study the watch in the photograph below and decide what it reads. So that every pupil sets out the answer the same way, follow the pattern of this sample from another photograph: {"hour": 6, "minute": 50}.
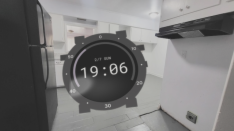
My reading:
{"hour": 19, "minute": 6}
